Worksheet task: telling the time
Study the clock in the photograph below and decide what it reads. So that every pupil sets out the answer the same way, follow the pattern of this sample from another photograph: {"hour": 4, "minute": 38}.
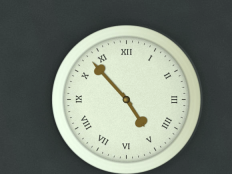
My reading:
{"hour": 4, "minute": 53}
